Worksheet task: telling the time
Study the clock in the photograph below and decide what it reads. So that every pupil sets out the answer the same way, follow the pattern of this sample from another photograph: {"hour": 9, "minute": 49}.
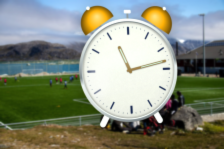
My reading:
{"hour": 11, "minute": 13}
